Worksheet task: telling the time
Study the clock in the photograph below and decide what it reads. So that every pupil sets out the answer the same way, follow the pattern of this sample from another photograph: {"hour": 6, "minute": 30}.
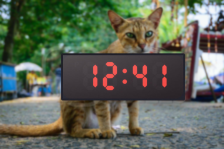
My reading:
{"hour": 12, "minute": 41}
